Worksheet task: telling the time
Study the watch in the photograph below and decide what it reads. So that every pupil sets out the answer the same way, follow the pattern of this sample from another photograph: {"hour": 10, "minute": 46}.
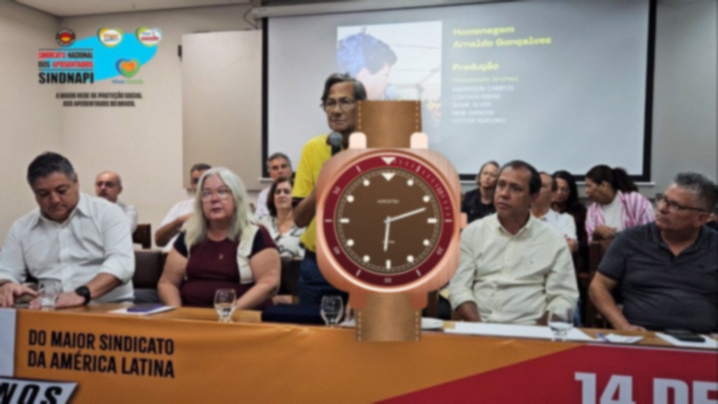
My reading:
{"hour": 6, "minute": 12}
